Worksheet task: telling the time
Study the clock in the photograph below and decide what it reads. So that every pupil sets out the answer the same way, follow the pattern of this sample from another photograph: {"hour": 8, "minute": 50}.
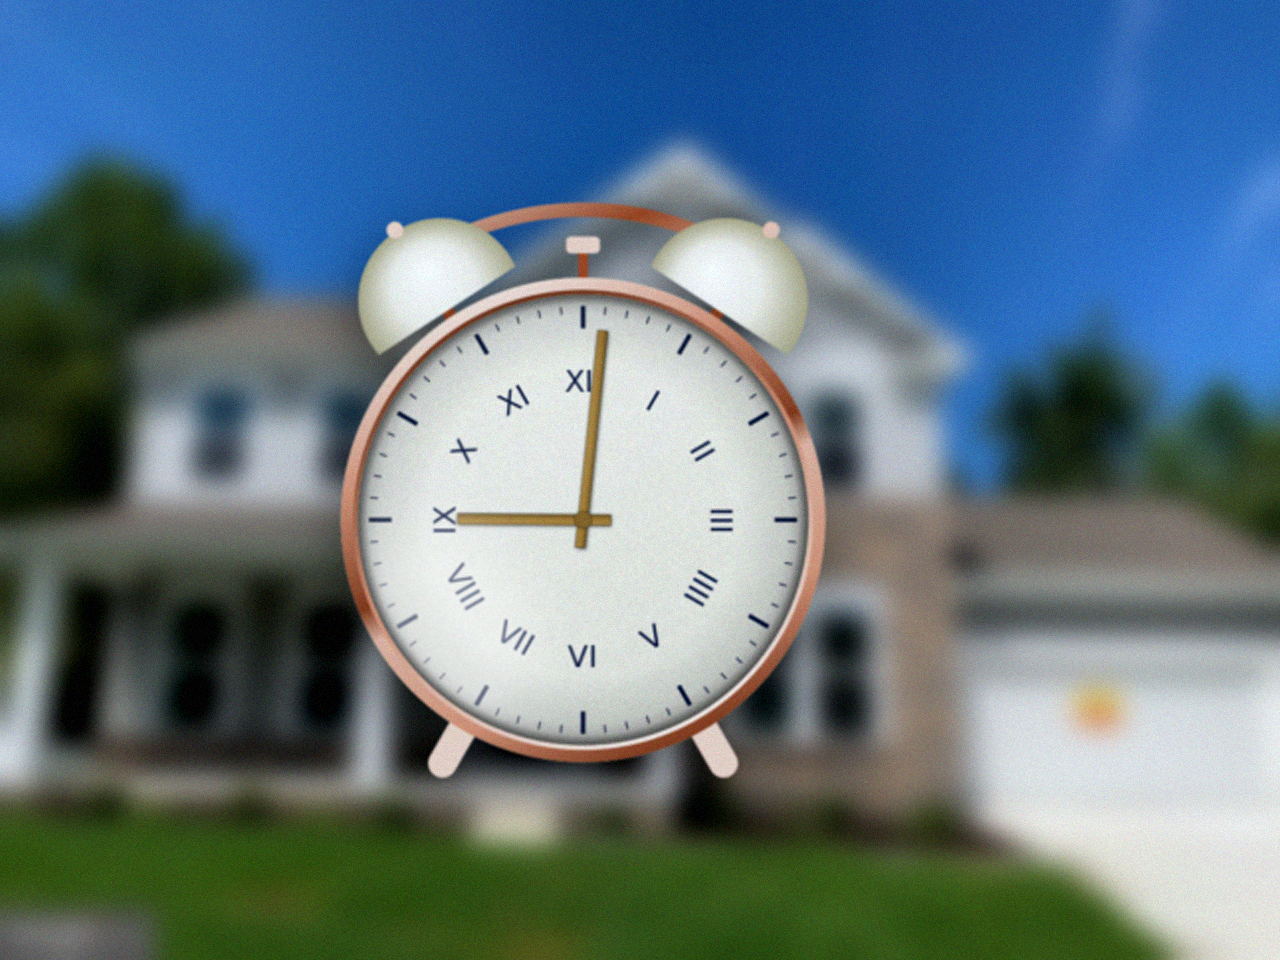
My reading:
{"hour": 9, "minute": 1}
